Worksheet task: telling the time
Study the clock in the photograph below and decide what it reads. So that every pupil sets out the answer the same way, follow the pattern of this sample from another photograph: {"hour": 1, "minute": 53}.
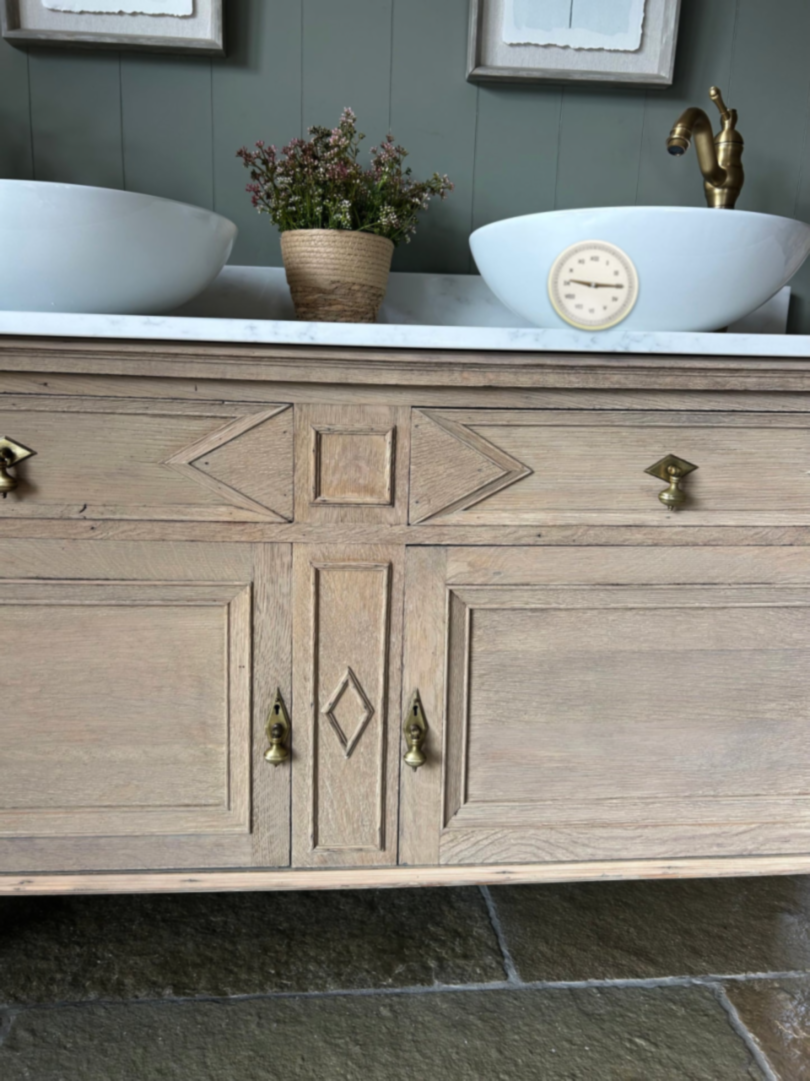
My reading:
{"hour": 9, "minute": 15}
